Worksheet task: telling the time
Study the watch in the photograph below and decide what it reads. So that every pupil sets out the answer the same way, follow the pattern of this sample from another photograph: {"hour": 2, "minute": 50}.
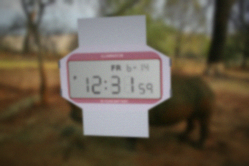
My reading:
{"hour": 12, "minute": 31}
